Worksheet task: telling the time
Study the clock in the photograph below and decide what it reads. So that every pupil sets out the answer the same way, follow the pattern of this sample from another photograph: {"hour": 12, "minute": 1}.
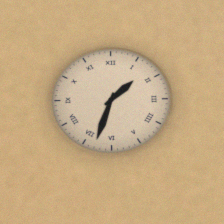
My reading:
{"hour": 1, "minute": 33}
